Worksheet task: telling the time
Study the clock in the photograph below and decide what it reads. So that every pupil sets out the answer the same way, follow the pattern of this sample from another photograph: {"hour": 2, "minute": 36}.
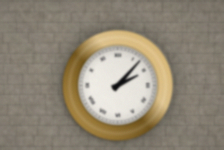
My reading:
{"hour": 2, "minute": 7}
